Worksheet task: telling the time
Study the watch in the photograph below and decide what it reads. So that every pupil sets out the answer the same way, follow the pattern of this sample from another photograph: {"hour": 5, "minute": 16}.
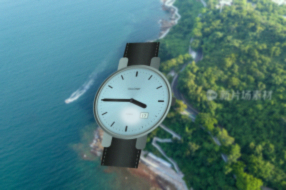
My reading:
{"hour": 3, "minute": 45}
